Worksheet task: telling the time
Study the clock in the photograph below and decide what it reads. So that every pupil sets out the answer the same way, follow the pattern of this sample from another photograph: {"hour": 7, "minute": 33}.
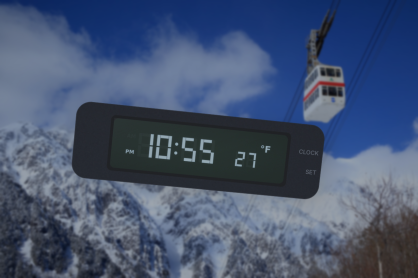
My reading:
{"hour": 10, "minute": 55}
